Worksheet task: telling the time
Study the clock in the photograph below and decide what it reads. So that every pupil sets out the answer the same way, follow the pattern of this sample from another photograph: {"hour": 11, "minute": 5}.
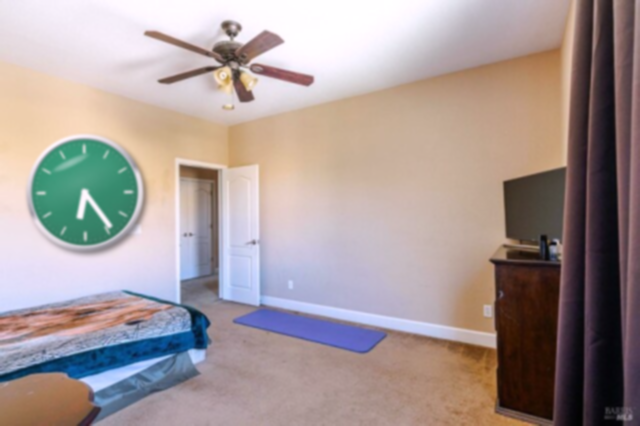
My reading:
{"hour": 6, "minute": 24}
